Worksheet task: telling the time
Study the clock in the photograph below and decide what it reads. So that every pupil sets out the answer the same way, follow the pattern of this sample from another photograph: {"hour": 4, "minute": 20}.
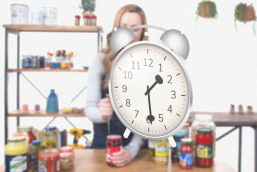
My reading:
{"hour": 1, "minute": 29}
